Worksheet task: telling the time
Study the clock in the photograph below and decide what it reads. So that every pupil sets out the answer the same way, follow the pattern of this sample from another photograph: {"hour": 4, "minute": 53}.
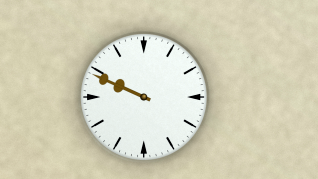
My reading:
{"hour": 9, "minute": 49}
